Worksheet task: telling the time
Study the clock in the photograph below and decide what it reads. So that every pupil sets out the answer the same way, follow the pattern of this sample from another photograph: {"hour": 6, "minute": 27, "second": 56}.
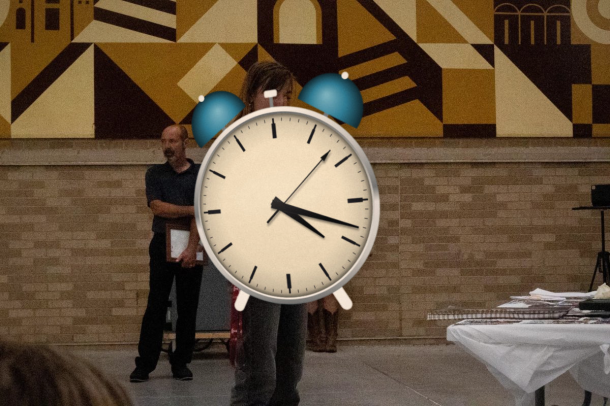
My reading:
{"hour": 4, "minute": 18, "second": 8}
